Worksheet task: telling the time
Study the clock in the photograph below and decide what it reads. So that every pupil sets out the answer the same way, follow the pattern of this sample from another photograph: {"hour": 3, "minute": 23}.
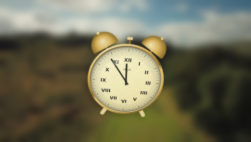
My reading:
{"hour": 11, "minute": 54}
